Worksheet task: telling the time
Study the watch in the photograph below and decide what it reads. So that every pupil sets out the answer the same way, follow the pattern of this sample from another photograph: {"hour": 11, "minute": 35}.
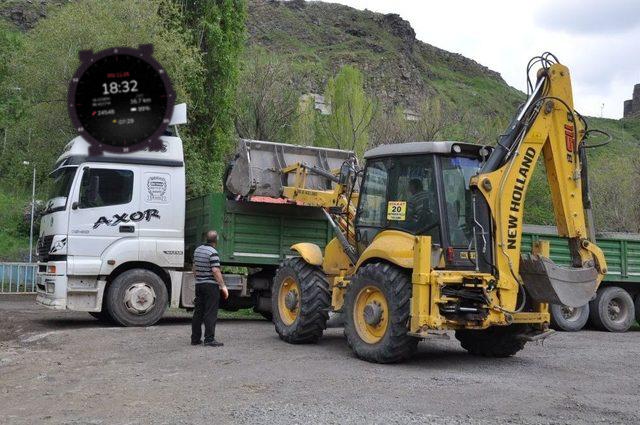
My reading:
{"hour": 18, "minute": 32}
